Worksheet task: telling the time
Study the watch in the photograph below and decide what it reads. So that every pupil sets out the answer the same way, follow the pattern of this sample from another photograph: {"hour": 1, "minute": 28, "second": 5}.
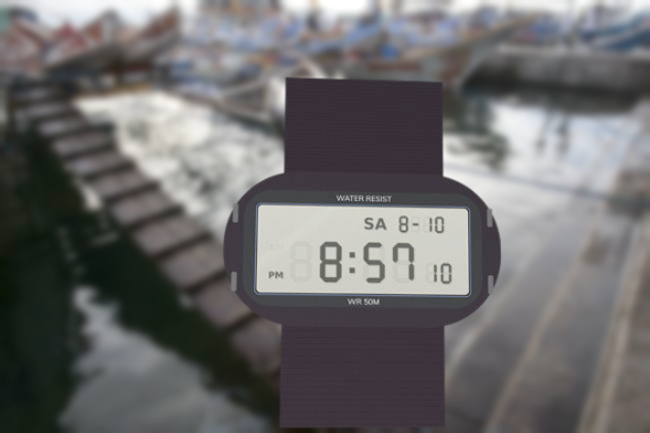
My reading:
{"hour": 8, "minute": 57, "second": 10}
